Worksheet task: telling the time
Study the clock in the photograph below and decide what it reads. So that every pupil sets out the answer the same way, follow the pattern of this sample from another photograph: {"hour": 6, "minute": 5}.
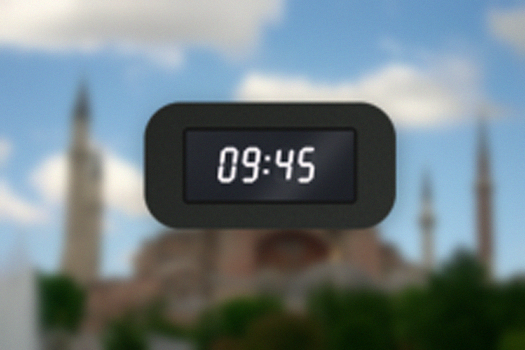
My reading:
{"hour": 9, "minute": 45}
